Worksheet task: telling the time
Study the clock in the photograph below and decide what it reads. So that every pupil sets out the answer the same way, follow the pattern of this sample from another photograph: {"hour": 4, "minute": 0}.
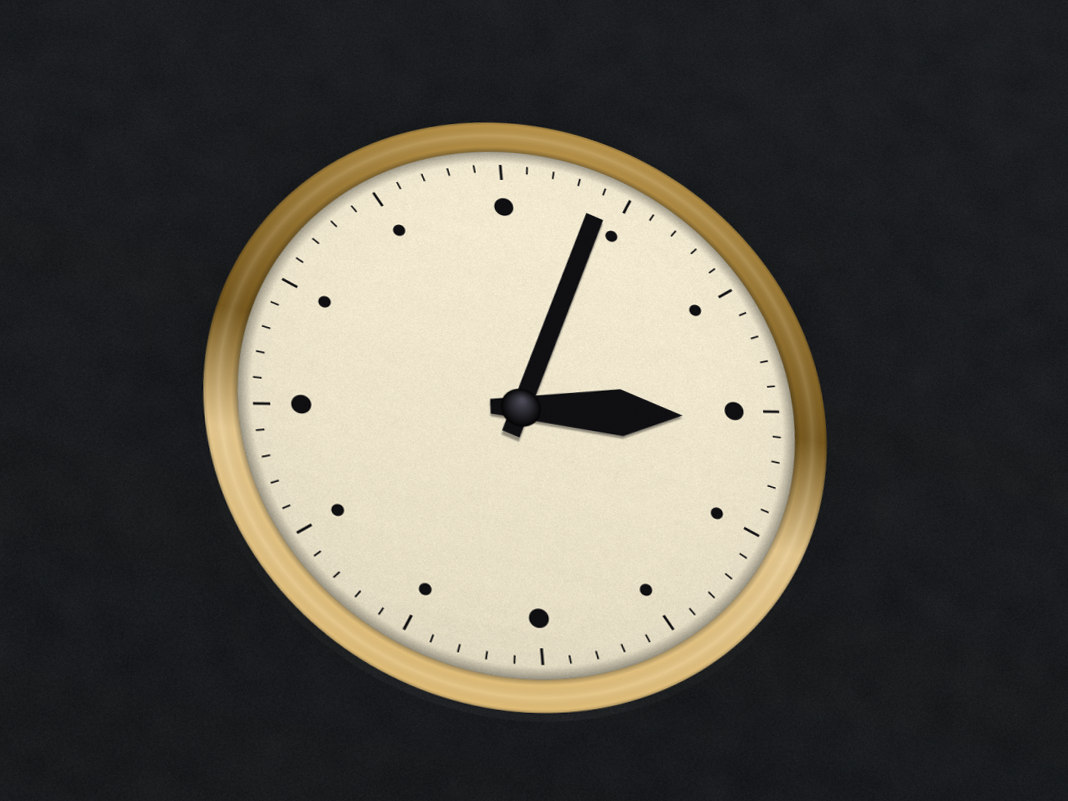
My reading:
{"hour": 3, "minute": 4}
